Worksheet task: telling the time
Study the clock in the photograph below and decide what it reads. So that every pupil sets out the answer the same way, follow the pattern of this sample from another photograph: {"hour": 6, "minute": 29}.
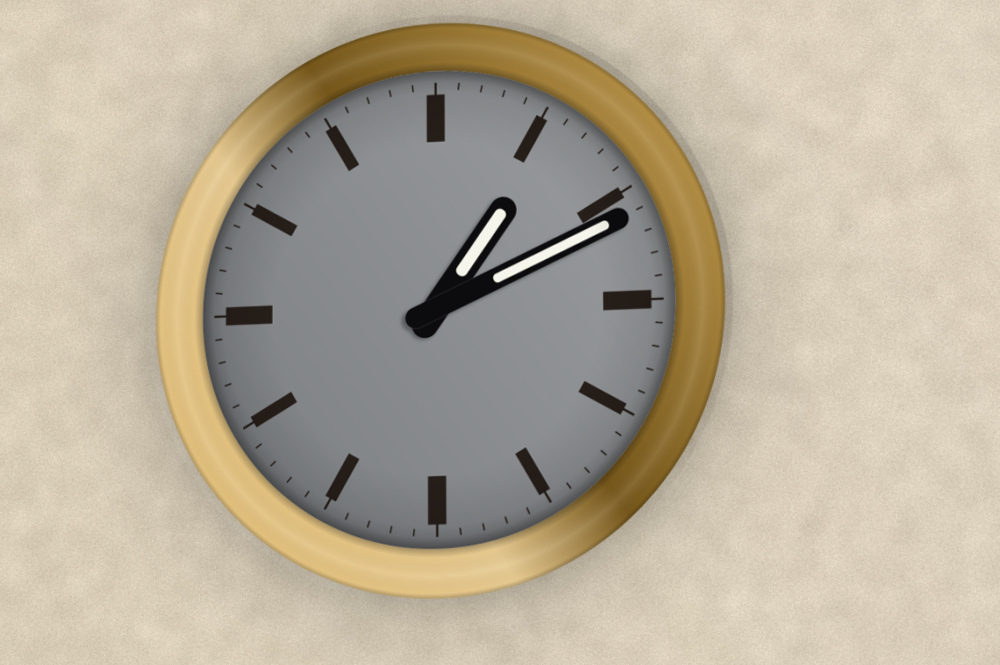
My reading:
{"hour": 1, "minute": 11}
